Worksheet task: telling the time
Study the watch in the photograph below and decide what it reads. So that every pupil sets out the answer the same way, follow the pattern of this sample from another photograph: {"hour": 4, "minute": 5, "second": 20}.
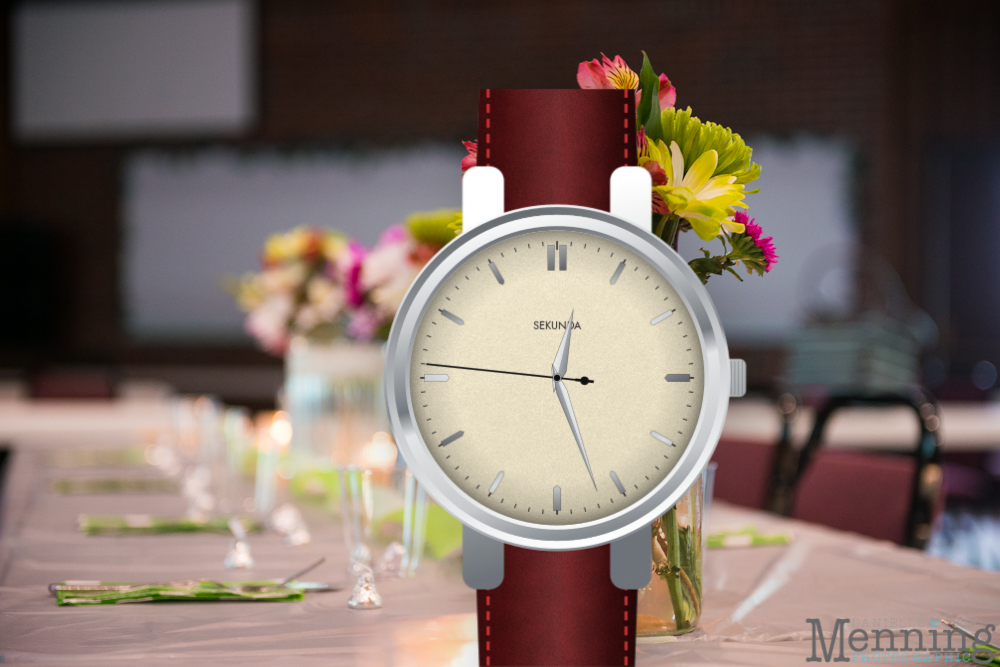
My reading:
{"hour": 12, "minute": 26, "second": 46}
